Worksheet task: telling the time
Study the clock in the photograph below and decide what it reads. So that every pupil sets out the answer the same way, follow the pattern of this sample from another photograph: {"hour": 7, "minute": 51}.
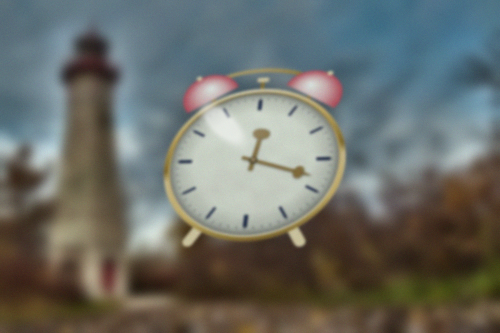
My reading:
{"hour": 12, "minute": 18}
